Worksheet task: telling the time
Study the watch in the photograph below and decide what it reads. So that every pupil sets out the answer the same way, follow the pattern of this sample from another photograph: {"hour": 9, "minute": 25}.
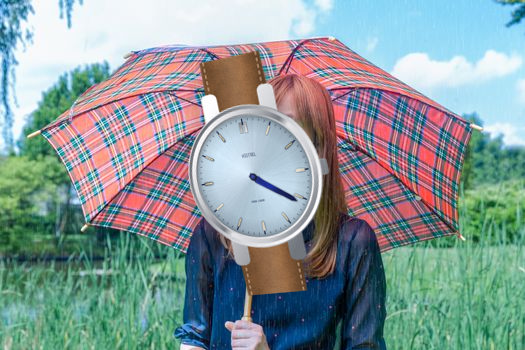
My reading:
{"hour": 4, "minute": 21}
